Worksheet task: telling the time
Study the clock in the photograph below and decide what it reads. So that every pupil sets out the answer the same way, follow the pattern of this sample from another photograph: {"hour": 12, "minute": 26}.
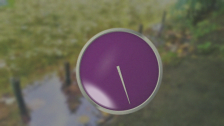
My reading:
{"hour": 5, "minute": 27}
